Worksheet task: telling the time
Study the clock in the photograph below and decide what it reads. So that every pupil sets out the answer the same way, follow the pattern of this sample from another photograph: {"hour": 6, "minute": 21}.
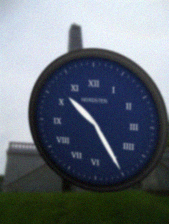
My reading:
{"hour": 10, "minute": 25}
